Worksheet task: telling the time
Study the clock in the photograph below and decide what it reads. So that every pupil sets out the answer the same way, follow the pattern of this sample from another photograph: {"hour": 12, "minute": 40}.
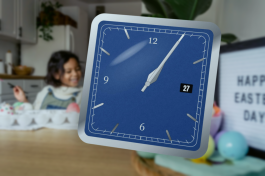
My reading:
{"hour": 1, "minute": 5}
